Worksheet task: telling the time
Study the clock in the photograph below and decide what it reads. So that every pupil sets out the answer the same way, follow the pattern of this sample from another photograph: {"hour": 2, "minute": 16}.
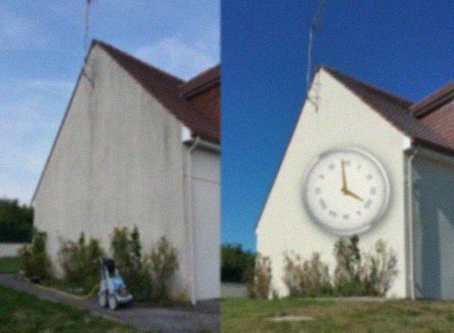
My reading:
{"hour": 3, "minute": 59}
